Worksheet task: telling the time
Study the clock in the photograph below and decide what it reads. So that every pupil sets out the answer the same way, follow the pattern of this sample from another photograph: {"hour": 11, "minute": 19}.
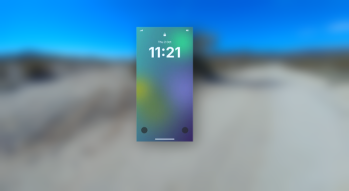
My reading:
{"hour": 11, "minute": 21}
